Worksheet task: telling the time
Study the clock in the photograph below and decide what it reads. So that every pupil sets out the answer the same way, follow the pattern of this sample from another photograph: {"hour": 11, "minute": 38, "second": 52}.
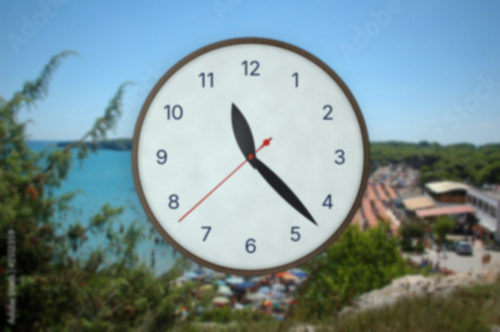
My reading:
{"hour": 11, "minute": 22, "second": 38}
